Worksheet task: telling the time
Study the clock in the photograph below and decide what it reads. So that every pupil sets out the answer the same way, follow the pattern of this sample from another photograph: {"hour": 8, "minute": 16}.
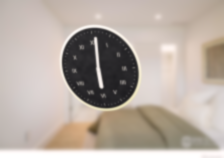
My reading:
{"hour": 6, "minute": 1}
